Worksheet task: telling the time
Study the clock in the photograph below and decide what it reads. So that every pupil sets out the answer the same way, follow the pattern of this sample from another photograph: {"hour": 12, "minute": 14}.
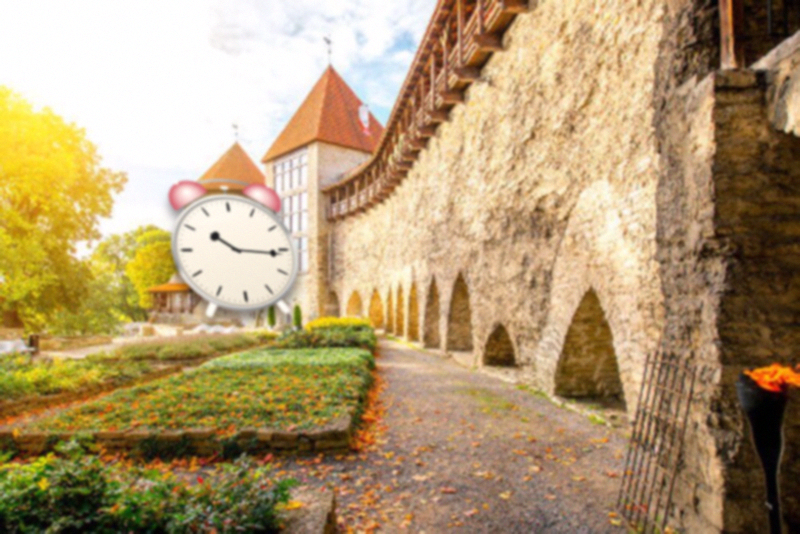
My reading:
{"hour": 10, "minute": 16}
